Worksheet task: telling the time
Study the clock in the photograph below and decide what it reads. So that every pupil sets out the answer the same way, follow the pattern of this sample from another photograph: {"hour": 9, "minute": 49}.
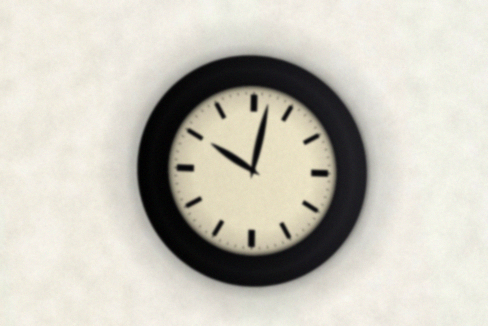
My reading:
{"hour": 10, "minute": 2}
